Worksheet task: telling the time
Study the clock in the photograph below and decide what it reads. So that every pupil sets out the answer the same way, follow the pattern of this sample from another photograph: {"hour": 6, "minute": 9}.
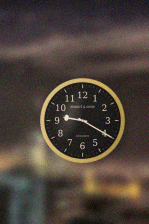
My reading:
{"hour": 9, "minute": 20}
